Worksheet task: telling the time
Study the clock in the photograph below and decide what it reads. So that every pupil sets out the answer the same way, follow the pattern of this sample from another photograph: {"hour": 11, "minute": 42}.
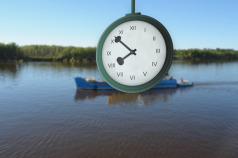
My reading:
{"hour": 7, "minute": 52}
